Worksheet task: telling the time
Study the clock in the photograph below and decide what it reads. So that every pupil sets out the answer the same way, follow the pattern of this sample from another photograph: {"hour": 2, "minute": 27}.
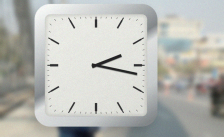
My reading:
{"hour": 2, "minute": 17}
